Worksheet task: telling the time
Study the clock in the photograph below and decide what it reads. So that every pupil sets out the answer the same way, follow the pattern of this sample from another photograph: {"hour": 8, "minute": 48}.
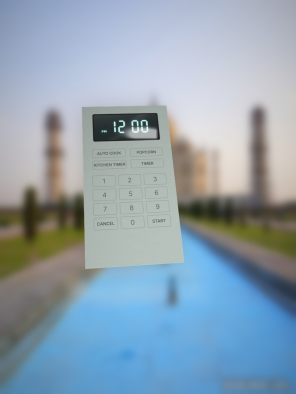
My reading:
{"hour": 12, "minute": 0}
